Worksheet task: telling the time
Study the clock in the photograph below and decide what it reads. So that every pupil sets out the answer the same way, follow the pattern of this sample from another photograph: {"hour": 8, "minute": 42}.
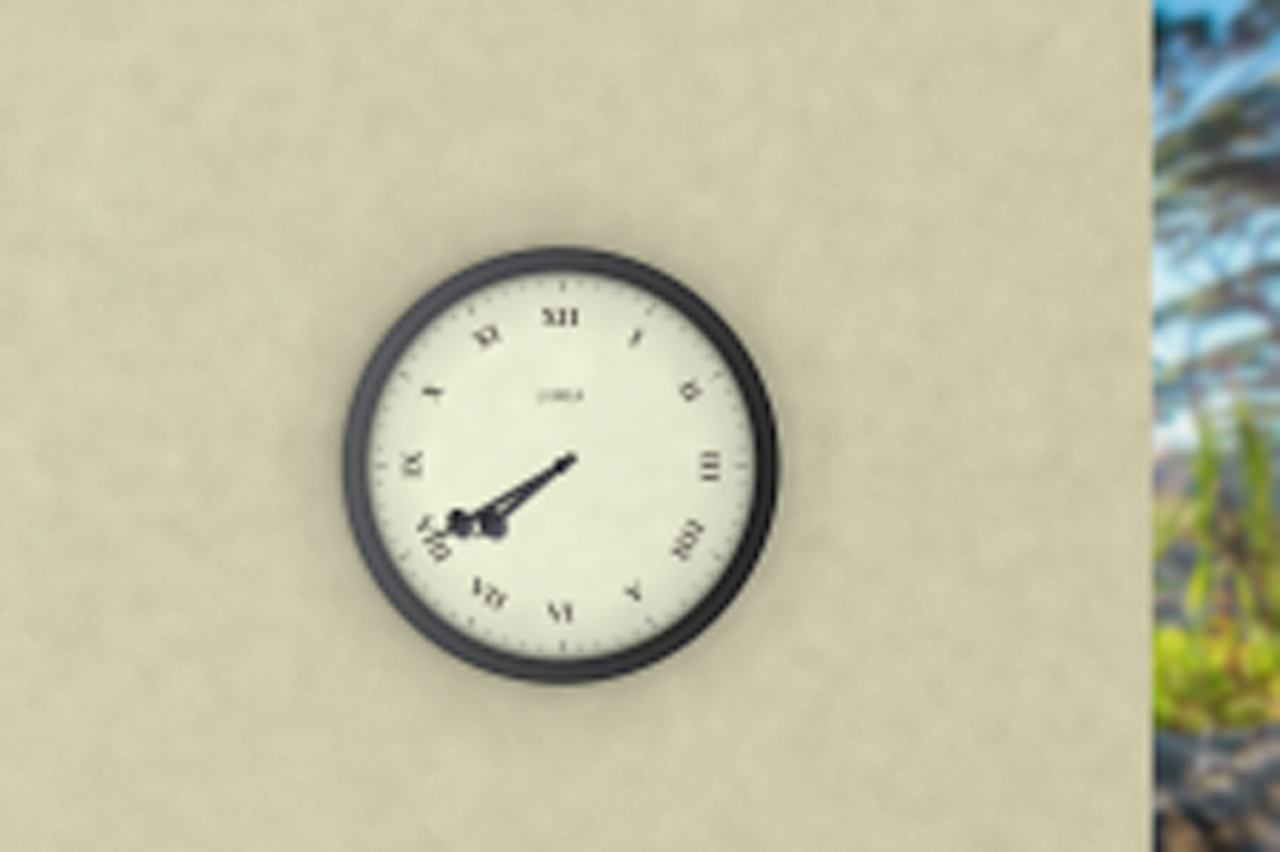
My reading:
{"hour": 7, "minute": 40}
